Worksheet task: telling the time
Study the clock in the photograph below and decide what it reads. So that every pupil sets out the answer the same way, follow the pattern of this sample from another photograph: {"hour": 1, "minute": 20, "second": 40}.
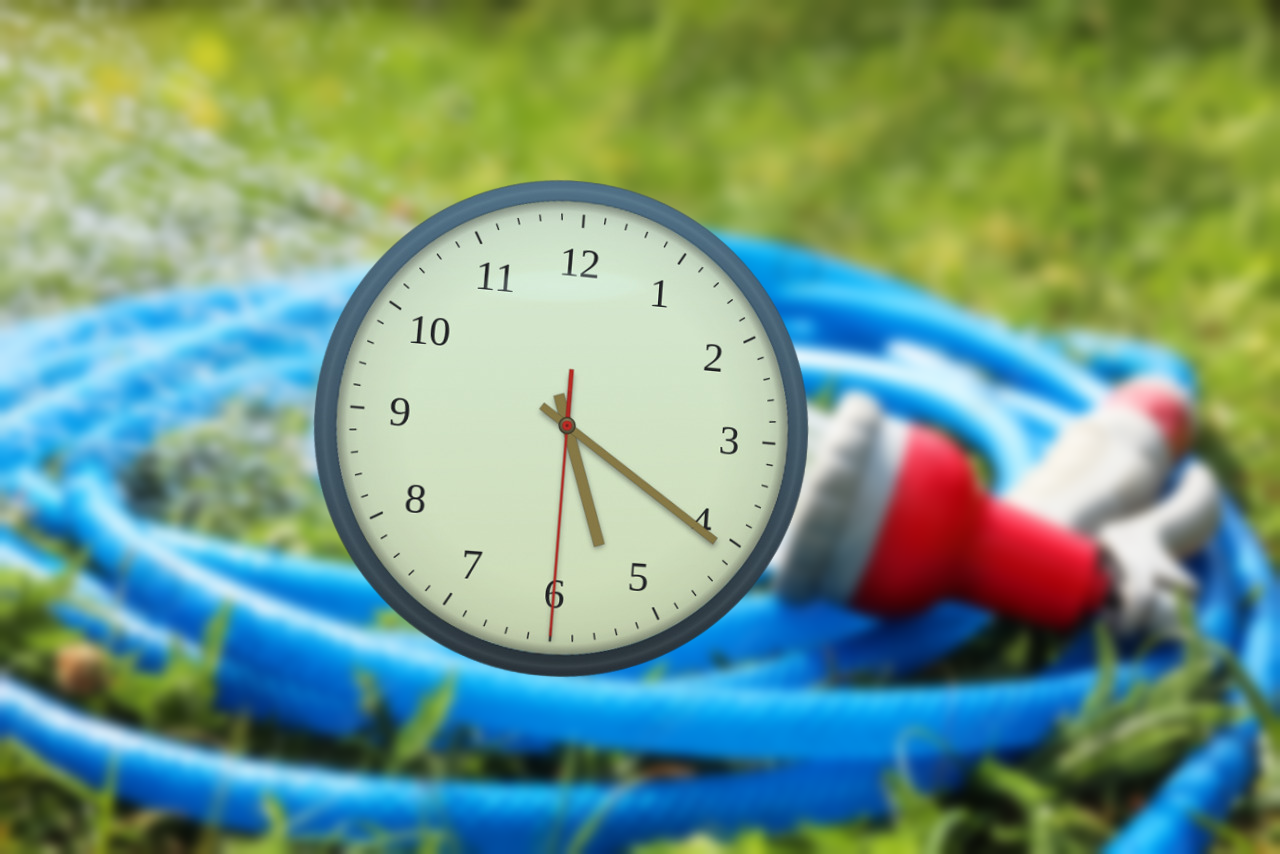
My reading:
{"hour": 5, "minute": 20, "second": 30}
